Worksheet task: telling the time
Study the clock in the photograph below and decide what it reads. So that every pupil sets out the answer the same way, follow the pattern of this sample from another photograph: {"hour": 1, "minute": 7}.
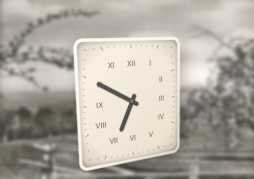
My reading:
{"hour": 6, "minute": 50}
